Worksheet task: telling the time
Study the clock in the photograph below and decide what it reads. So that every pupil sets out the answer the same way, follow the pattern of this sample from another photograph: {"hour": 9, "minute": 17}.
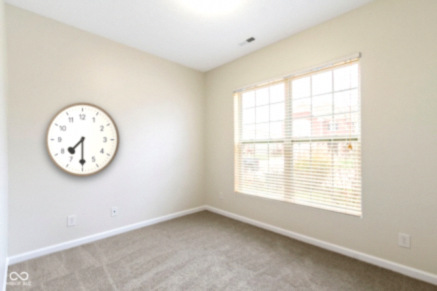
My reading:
{"hour": 7, "minute": 30}
